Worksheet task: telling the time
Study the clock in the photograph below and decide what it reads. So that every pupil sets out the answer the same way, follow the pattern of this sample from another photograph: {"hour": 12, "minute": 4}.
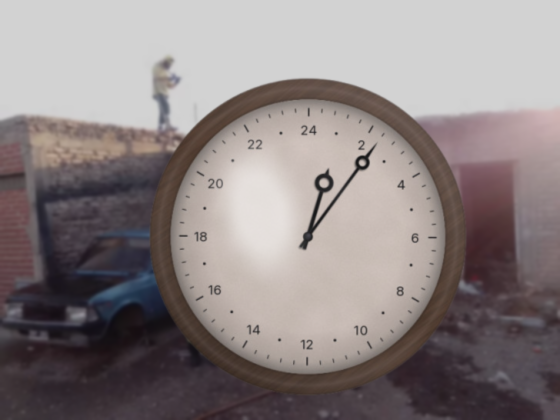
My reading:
{"hour": 1, "minute": 6}
